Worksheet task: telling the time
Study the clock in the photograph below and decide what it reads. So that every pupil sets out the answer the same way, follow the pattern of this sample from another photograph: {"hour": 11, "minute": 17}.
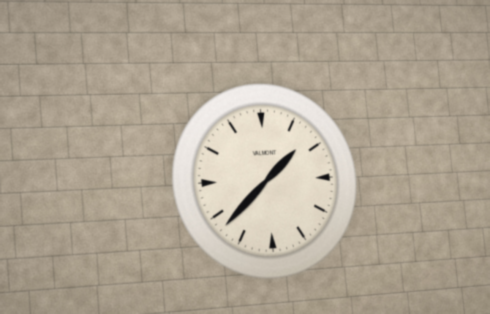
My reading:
{"hour": 1, "minute": 38}
